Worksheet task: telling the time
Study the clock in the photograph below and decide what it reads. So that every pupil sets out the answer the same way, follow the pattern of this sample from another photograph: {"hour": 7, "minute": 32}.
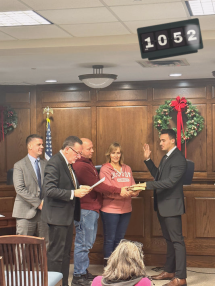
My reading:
{"hour": 10, "minute": 52}
